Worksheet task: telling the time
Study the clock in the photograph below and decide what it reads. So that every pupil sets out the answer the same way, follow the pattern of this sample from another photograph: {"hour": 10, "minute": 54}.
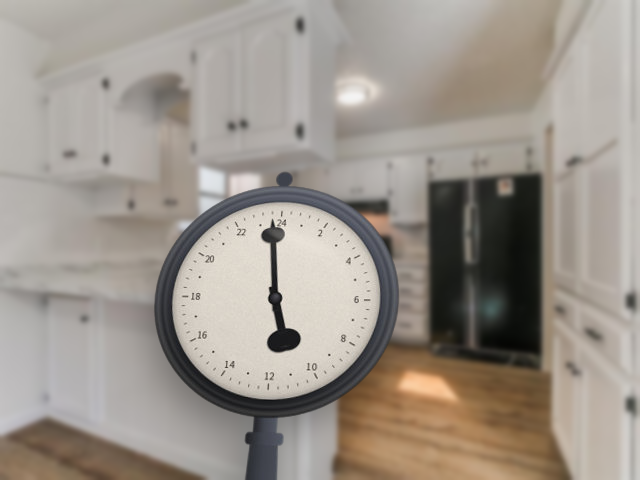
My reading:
{"hour": 10, "minute": 59}
